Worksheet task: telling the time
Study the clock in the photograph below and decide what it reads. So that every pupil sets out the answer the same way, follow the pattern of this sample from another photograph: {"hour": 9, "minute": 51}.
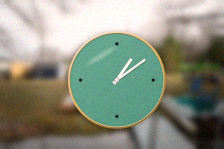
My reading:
{"hour": 1, "minute": 9}
